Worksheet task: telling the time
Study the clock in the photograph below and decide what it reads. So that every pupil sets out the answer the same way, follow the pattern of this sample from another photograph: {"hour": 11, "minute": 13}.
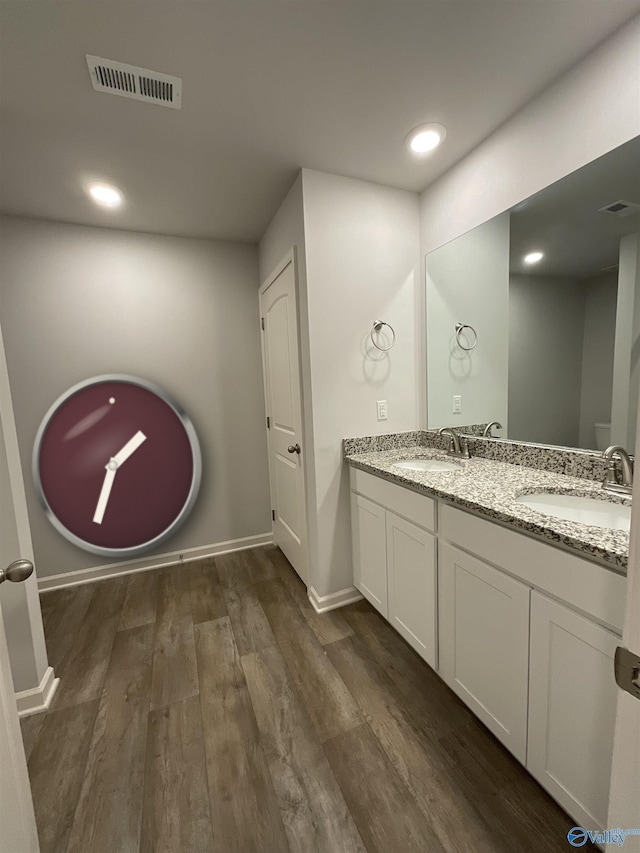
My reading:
{"hour": 1, "minute": 33}
